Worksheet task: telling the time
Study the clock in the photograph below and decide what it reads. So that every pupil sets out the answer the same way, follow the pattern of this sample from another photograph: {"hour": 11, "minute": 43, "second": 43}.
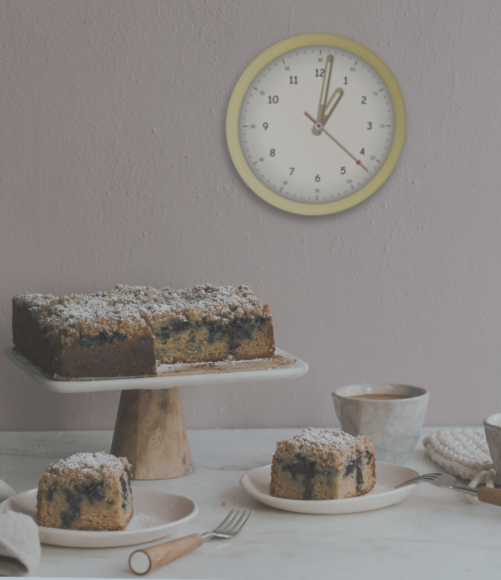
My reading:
{"hour": 1, "minute": 1, "second": 22}
